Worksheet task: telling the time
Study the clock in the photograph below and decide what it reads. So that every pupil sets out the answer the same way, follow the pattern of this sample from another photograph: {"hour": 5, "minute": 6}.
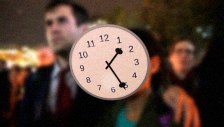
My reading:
{"hour": 1, "minute": 26}
